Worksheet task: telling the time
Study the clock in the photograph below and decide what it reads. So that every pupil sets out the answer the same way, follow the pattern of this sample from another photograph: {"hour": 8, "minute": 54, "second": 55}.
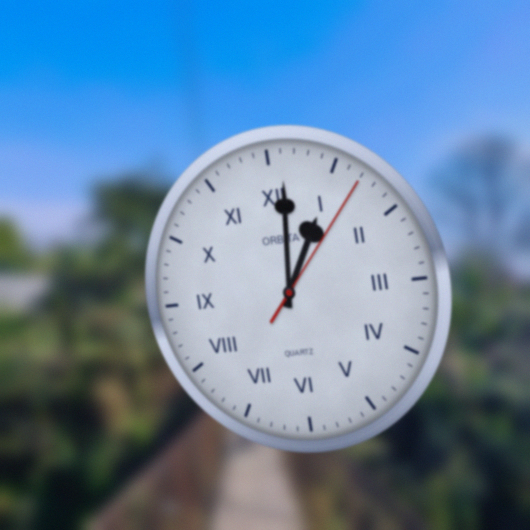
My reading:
{"hour": 1, "minute": 1, "second": 7}
